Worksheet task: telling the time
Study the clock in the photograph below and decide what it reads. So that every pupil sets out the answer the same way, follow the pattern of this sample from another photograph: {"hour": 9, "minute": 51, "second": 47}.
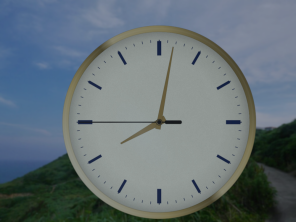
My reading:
{"hour": 8, "minute": 1, "second": 45}
